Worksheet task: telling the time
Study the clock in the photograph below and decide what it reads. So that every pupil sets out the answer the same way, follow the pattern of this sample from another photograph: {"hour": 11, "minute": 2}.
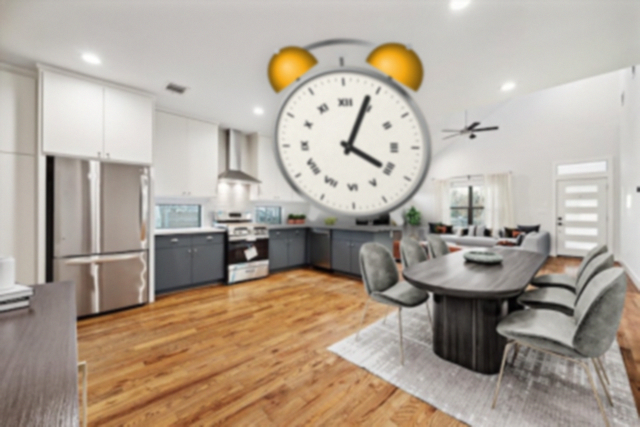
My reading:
{"hour": 4, "minute": 4}
